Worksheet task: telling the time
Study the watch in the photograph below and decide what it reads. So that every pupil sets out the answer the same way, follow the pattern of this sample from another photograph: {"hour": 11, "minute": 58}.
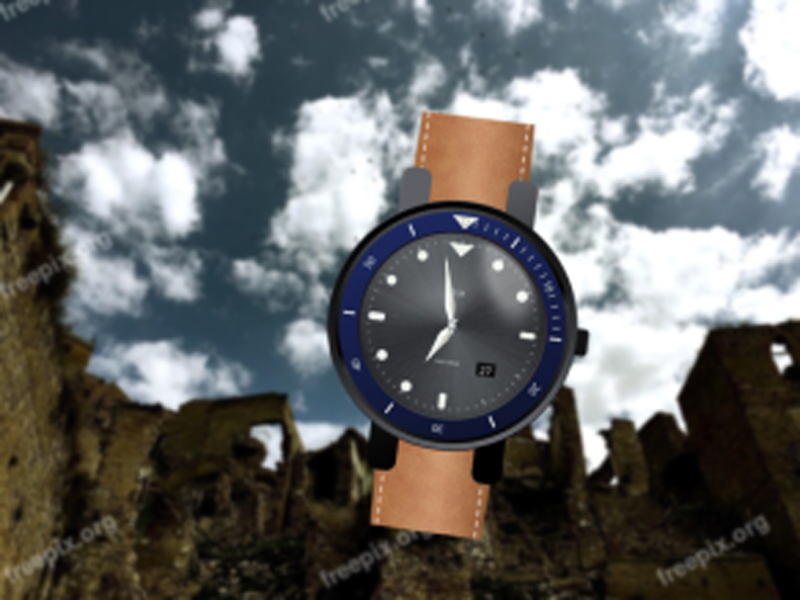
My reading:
{"hour": 6, "minute": 58}
